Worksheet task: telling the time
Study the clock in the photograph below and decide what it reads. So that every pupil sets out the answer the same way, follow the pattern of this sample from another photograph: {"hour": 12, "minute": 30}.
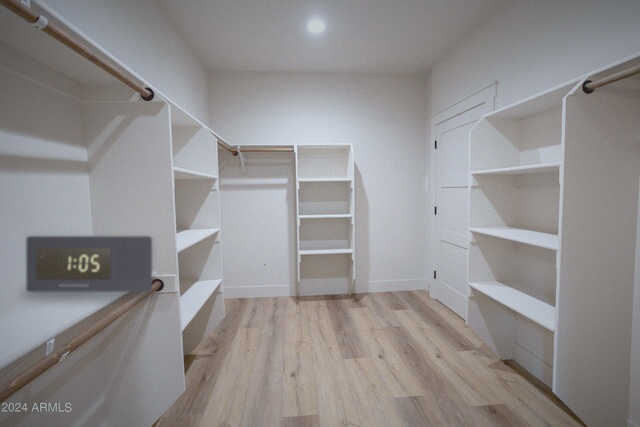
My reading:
{"hour": 1, "minute": 5}
